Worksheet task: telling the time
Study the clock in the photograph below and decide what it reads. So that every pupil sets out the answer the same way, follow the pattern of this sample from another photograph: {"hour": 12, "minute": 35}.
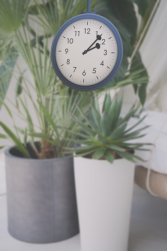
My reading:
{"hour": 2, "minute": 7}
